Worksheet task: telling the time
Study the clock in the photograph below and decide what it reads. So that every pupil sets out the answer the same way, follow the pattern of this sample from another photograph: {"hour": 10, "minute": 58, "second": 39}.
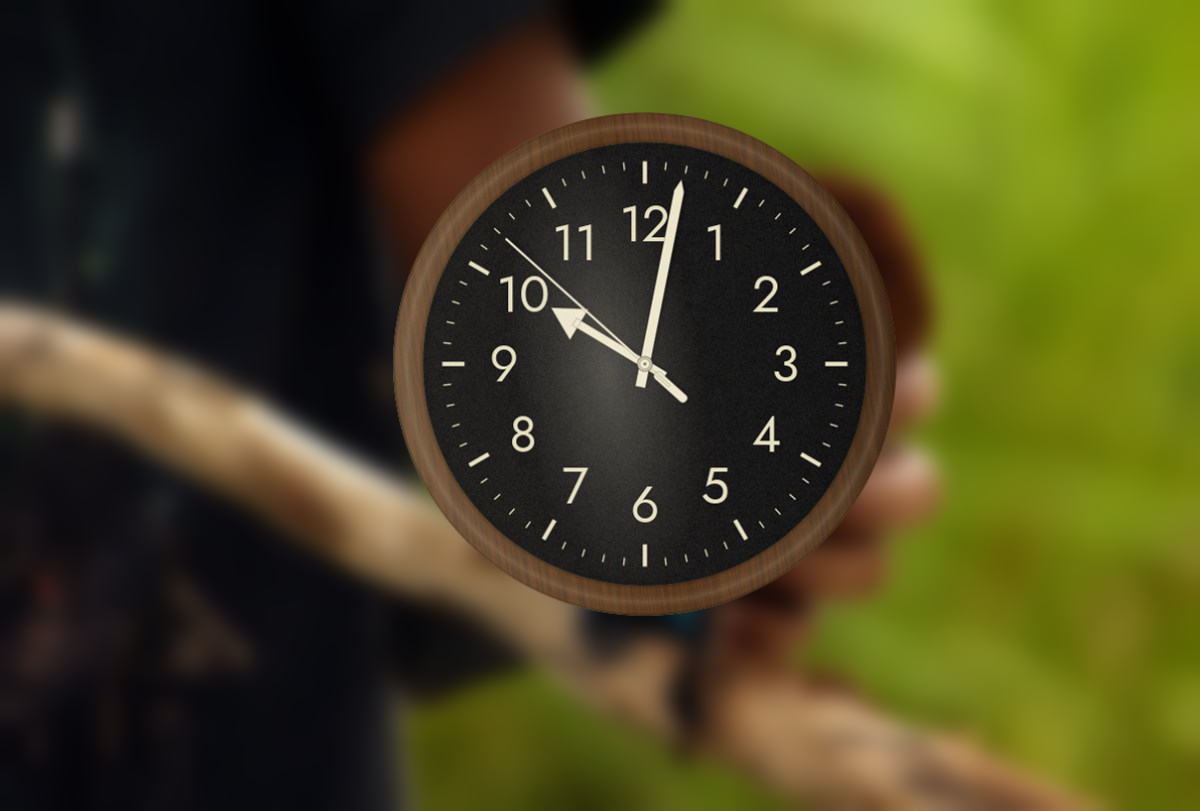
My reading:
{"hour": 10, "minute": 1, "second": 52}
